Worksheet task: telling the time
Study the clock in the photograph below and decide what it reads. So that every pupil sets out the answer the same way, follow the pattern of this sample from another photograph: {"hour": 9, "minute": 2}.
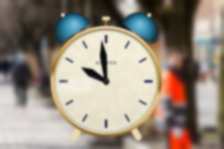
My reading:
{"hour": 9, "minute": 59}
